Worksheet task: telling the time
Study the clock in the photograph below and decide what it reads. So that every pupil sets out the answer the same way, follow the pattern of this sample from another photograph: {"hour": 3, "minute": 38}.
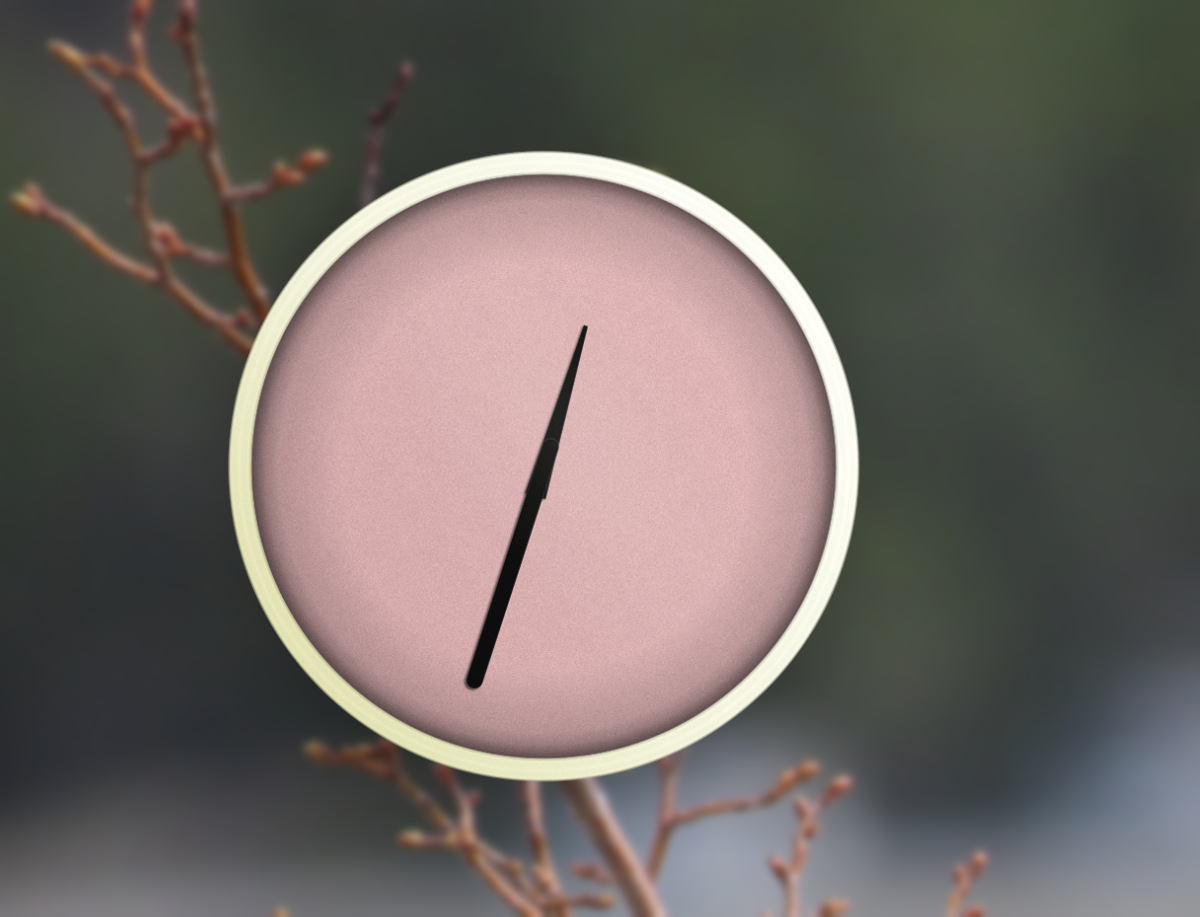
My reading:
{"hour": 12, "minute": 33}
